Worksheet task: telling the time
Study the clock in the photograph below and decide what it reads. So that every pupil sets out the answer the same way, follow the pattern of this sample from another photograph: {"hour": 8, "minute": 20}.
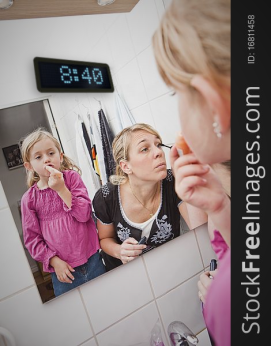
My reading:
{"hour": 8, "minute": 40}
